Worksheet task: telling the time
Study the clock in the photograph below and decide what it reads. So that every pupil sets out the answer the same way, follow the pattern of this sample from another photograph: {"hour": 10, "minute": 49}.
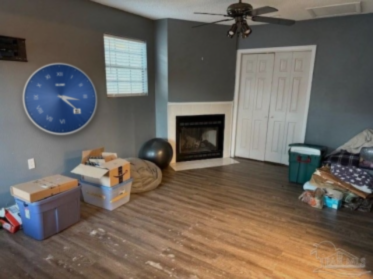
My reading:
{"hour": 3, "minute": 22}
